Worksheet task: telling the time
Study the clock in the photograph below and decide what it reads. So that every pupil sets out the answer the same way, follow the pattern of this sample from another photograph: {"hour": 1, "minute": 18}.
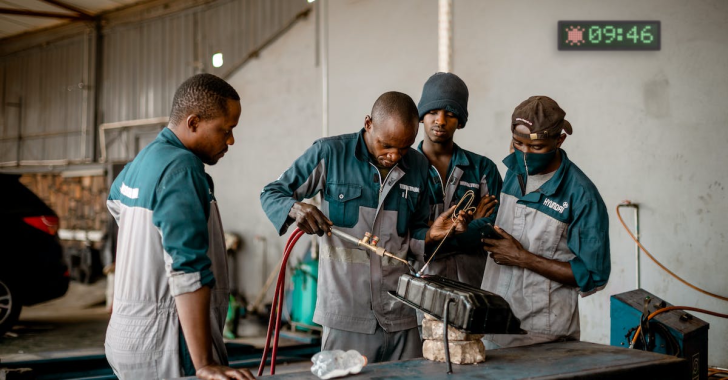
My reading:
{"hour": 9, "minute": 46}
